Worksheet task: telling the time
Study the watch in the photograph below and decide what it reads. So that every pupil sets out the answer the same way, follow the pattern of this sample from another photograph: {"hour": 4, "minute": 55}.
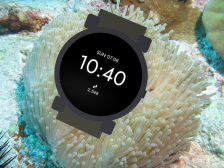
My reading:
{"hour": 10, "minute": 40}
